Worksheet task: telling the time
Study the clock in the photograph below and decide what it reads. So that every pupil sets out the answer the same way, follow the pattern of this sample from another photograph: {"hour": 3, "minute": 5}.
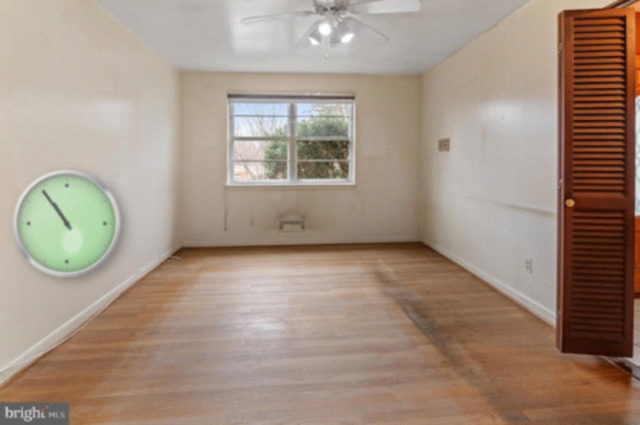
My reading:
{"hour": 10, "minute": 54}
